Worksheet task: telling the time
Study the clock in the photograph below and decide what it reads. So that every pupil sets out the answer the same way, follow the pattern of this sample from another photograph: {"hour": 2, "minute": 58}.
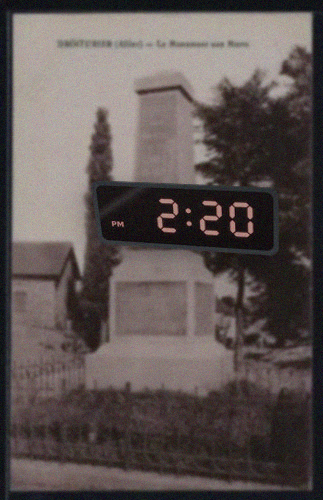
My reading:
{"hour": 2, "minute": 20}
